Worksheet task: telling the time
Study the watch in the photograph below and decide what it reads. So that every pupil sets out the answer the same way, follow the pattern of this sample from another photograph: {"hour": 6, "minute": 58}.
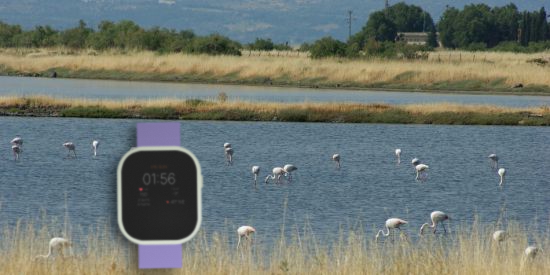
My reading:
{"hour": 1, "minute": 56}
